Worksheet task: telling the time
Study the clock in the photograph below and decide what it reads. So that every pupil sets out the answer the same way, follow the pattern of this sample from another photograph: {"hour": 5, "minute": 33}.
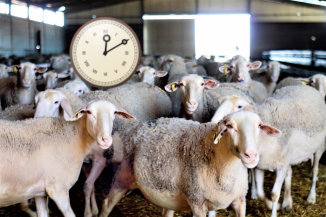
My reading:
{"hour": 12, "minute": 10}
